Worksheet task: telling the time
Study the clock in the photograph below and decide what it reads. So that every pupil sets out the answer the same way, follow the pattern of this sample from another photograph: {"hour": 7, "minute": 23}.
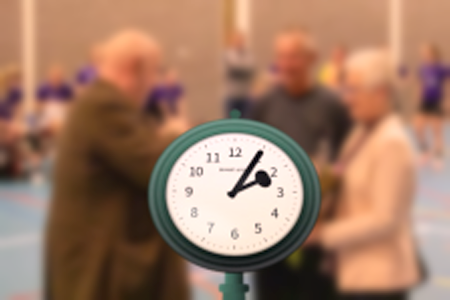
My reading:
{"hour": 2, "minute": 5}
